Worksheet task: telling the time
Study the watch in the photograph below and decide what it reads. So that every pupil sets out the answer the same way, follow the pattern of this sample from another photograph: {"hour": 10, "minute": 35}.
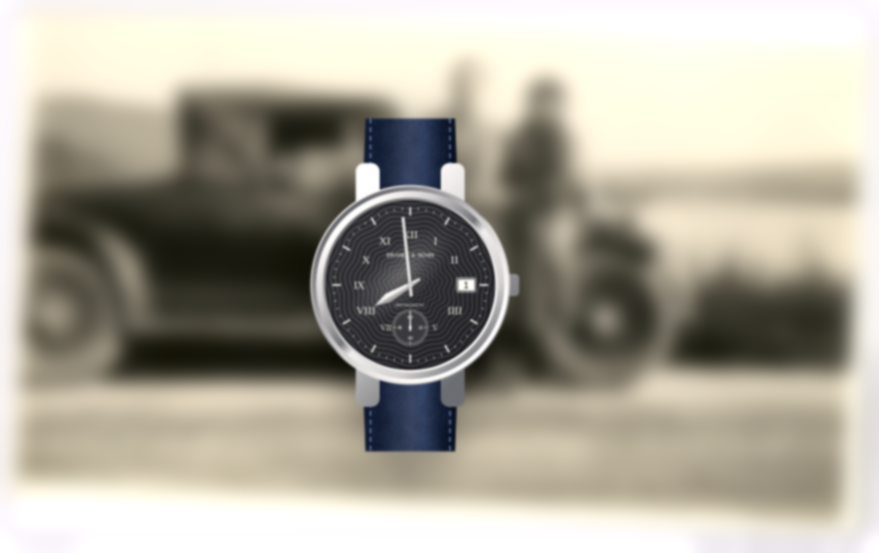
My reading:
{"hour": 7, "minute": 59}
